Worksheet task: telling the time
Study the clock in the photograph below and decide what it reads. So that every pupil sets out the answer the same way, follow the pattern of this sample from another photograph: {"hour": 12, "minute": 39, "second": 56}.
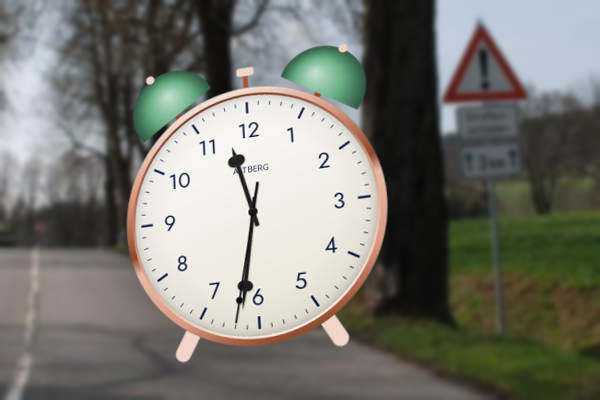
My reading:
{"hour": 11, "minute": 31, "second": 32}
